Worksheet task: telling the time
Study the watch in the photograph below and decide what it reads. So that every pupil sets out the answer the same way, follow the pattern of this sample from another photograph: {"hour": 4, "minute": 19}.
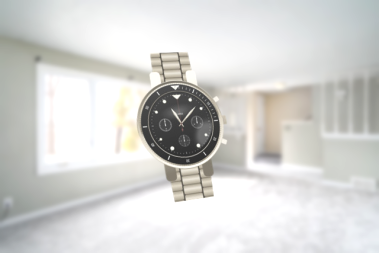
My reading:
{"hour": 11, "minute": 8}
